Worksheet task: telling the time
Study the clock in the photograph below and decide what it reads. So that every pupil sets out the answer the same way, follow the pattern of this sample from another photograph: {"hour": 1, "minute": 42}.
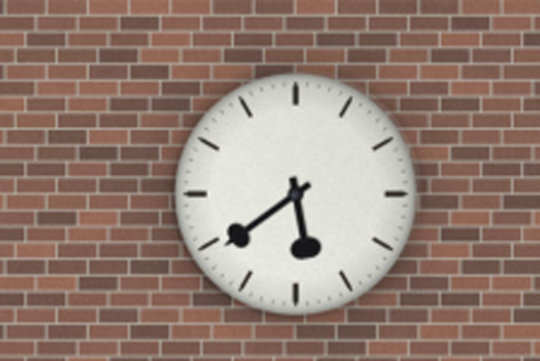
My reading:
{"hour": 5, "minute": 39}
